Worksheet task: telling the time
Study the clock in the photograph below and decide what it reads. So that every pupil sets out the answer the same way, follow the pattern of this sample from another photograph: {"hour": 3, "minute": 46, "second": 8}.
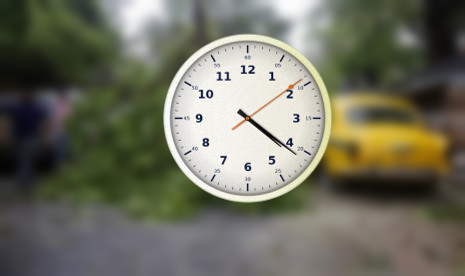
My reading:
{"hour": 4, "minute": 21, "second": 9}
